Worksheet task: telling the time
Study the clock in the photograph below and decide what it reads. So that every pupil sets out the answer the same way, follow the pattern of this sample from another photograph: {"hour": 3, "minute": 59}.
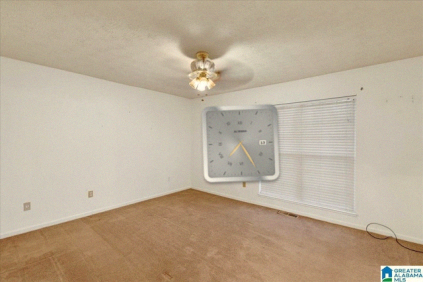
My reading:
{"hour": 7, "minute": 25}
